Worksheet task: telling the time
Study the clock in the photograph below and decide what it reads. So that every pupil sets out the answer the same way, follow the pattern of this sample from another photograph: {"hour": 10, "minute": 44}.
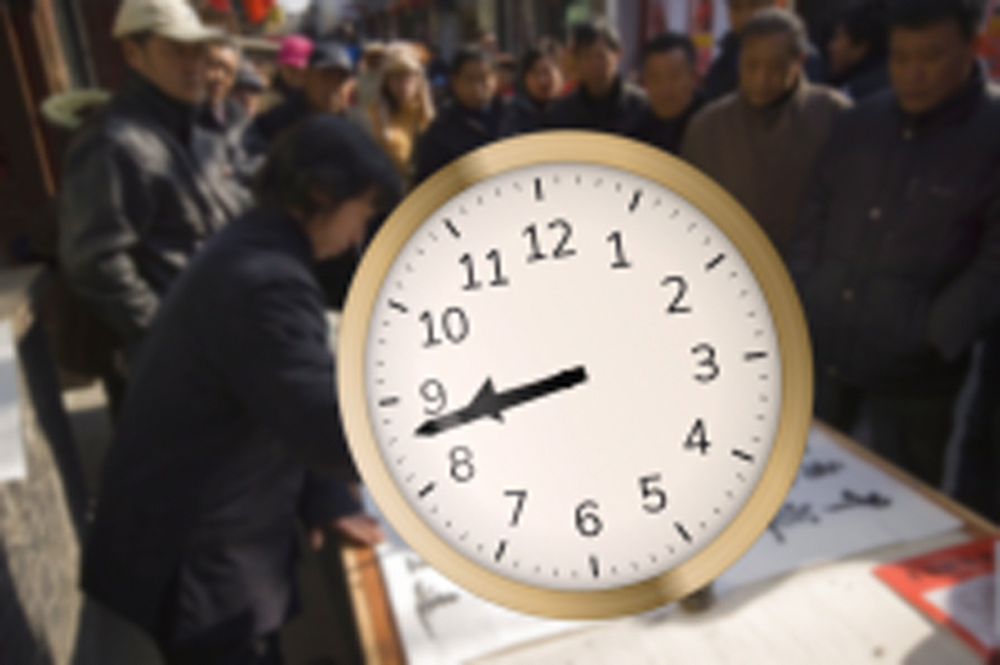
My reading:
{"hour": 8, "minute": 43}
